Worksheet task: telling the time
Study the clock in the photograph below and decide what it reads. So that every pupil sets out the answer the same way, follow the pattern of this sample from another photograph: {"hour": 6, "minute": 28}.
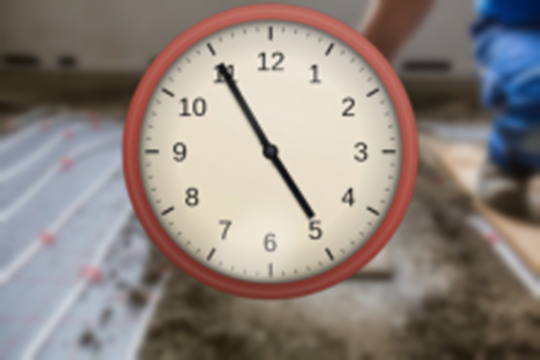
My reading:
{"hour": 4, "minute": 55}
